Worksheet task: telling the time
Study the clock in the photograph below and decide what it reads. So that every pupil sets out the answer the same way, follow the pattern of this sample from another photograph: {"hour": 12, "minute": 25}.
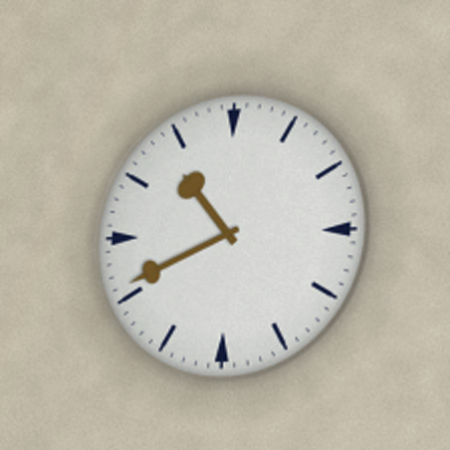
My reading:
{"hour": 10, "minute": 41}
